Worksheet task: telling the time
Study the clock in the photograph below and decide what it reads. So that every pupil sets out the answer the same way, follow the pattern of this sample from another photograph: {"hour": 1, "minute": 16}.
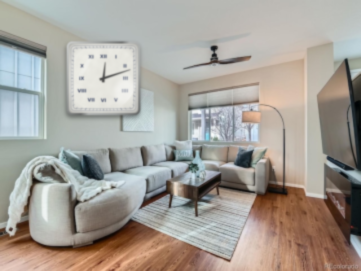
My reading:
{"hour": 12, "minute": 12}
